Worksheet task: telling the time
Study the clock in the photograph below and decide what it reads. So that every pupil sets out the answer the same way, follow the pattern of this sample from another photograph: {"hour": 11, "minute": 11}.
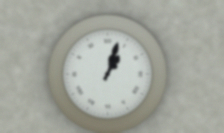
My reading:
{"hour": 1, "minute": 3}
